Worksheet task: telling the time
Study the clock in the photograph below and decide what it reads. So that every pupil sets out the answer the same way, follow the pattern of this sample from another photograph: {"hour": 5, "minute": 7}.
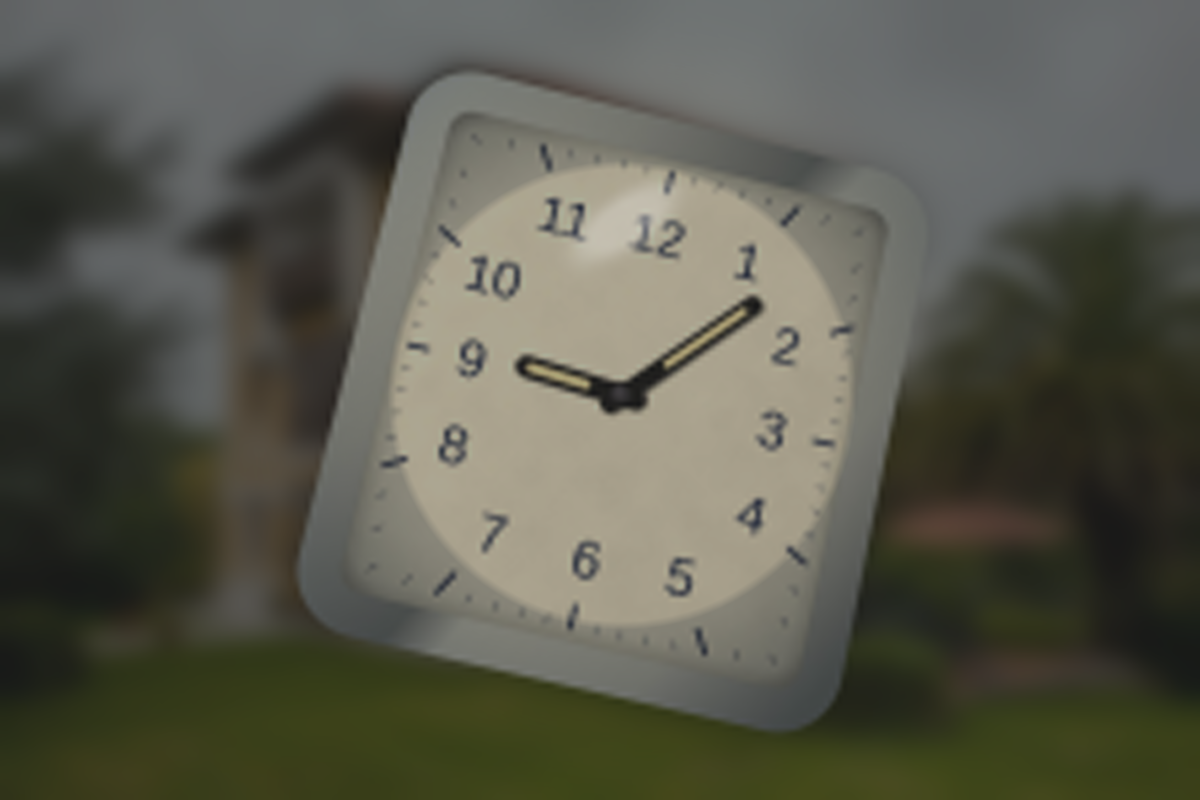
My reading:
{"hour": 9, "minute": 7}
